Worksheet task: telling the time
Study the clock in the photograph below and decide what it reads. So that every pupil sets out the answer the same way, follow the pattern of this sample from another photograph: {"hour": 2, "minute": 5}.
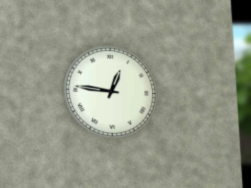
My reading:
{"hour": 12, "minute": 46}
